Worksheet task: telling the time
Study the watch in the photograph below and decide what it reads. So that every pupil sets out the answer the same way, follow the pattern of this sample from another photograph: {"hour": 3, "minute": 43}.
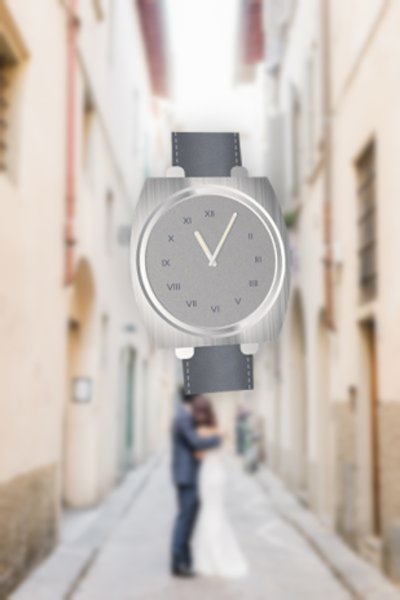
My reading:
{"hour": 11, "minute": 5}
